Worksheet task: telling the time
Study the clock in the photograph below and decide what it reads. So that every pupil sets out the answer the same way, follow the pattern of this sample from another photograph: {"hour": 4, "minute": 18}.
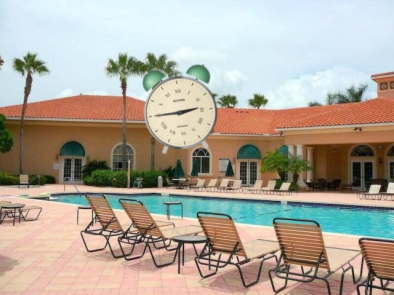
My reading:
{"hour": 2, "minute": 45}
